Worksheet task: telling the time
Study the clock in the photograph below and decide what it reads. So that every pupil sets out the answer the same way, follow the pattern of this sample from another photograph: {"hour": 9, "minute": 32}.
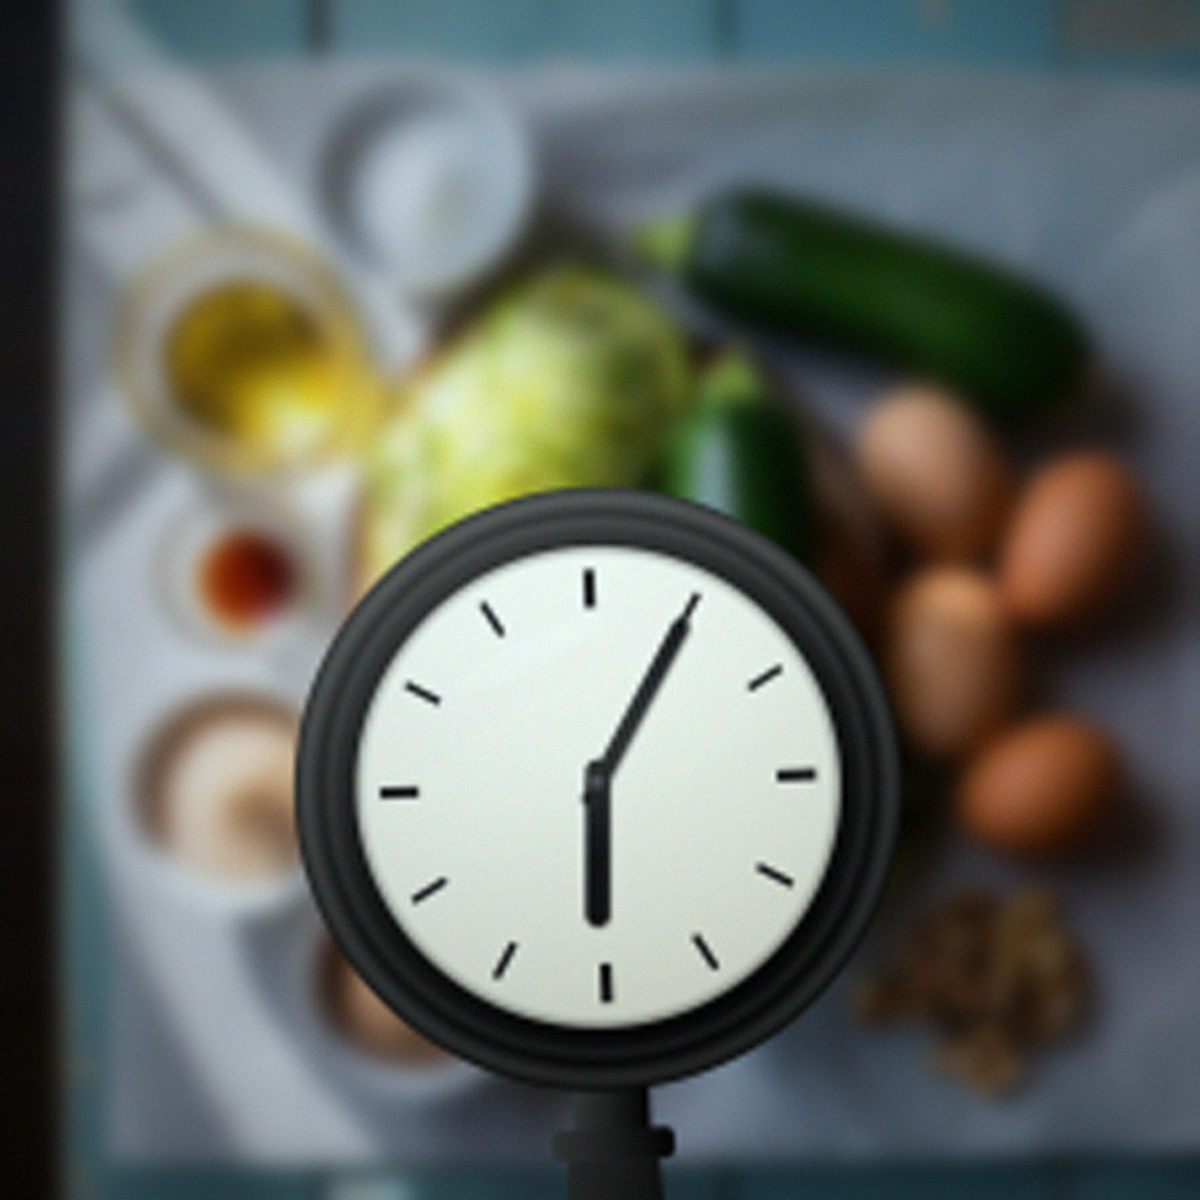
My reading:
{"hour": 6, "minute": 5}
